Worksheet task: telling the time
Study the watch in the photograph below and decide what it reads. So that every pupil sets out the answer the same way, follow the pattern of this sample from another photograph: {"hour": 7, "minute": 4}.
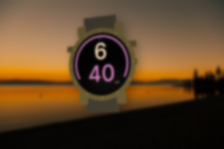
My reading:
{"hour": 6, "minute": 40}
